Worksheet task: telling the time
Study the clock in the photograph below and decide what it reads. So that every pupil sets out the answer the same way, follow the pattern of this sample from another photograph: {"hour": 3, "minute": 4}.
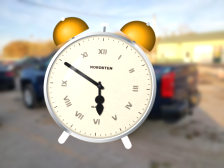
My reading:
{"hour": 5, "minute": 50}
